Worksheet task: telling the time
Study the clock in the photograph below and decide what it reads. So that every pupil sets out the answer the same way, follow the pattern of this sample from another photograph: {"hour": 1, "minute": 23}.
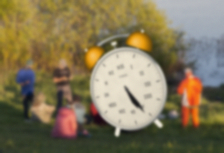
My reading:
{"hour": 5, "minute": 26}
